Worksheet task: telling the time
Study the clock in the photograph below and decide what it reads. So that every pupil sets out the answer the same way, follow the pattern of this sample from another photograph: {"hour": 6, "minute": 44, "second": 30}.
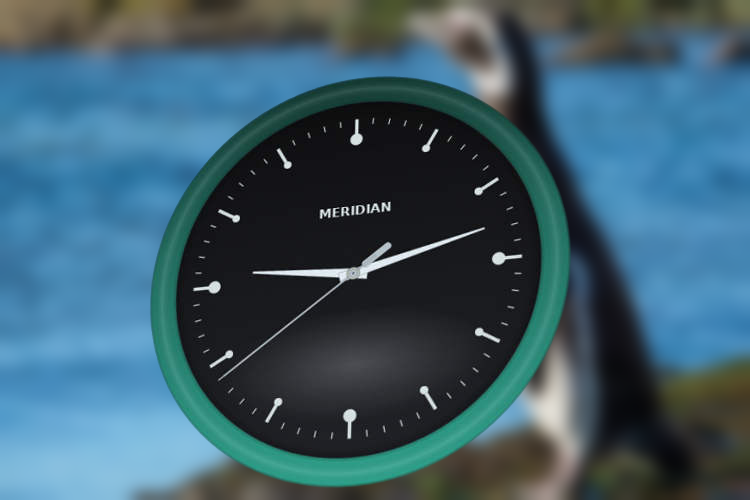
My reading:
{"hour": 9, "minute": 12, "second": 39}
